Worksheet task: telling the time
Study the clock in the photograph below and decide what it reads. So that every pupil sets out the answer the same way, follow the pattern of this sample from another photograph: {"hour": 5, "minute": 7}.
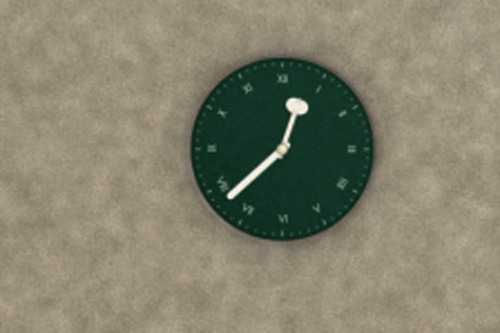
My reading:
{"hour": 12, "minute": 38}
